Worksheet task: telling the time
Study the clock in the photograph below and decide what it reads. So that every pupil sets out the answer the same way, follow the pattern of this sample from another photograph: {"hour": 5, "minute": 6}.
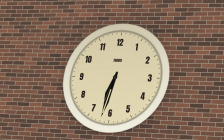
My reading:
{"hour": 6, "minute": 32}
